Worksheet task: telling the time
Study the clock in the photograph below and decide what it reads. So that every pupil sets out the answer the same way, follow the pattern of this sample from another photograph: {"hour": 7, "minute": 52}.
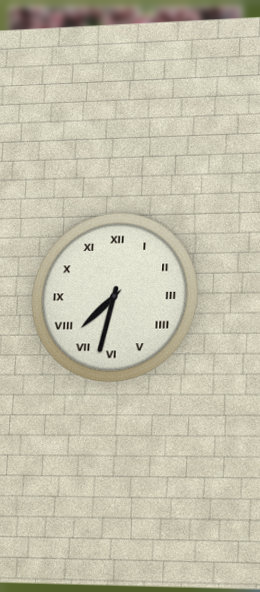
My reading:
{"hour": 7, "minute": 32}
